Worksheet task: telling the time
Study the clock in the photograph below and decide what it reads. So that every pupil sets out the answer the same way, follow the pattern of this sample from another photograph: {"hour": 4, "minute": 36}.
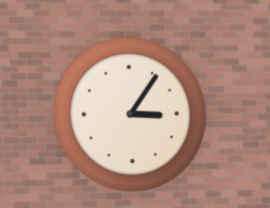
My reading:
{"hour": 3, "minute": 6}
